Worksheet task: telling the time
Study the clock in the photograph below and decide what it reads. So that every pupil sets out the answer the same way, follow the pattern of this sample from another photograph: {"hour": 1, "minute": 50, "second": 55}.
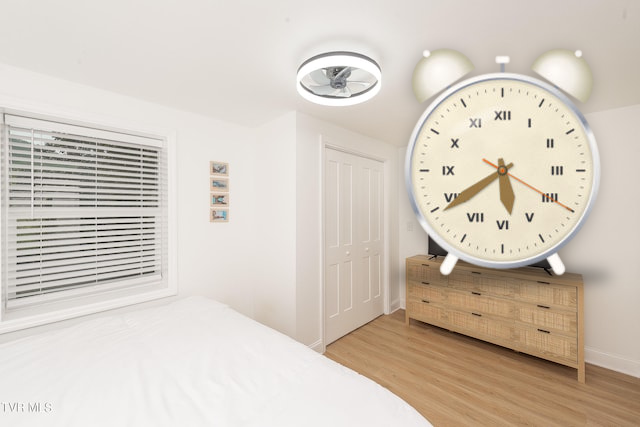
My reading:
{"hour": 5, "minute": 39, "second": 20}
